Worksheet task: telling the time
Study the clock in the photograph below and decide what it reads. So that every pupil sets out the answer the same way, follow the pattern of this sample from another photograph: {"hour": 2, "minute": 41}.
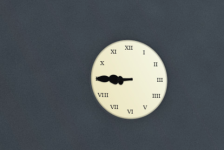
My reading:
{"hour": 8, "minute": 45}
